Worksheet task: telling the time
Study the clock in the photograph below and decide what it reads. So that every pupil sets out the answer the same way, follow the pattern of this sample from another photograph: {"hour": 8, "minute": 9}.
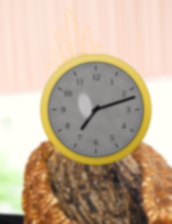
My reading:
{"hour": 7, "minute": 12}
